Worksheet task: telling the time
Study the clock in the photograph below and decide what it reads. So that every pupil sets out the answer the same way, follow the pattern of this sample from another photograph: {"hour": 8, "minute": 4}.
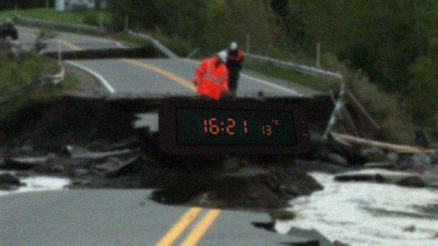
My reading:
{"hour": 16, "minute": 21}
